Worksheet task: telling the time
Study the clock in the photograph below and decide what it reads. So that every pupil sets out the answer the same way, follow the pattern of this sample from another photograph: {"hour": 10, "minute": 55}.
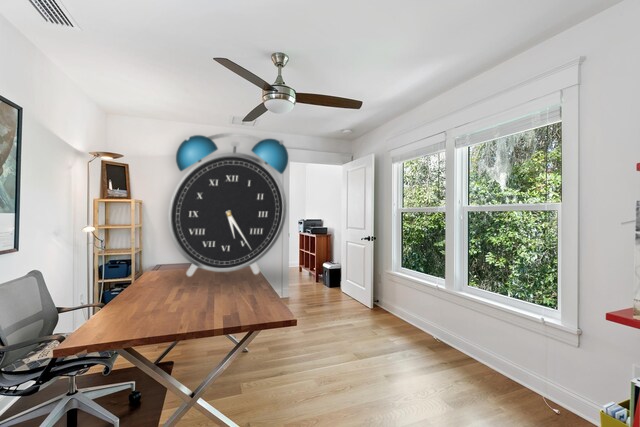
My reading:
{"hour": 5, "minute": 24}
